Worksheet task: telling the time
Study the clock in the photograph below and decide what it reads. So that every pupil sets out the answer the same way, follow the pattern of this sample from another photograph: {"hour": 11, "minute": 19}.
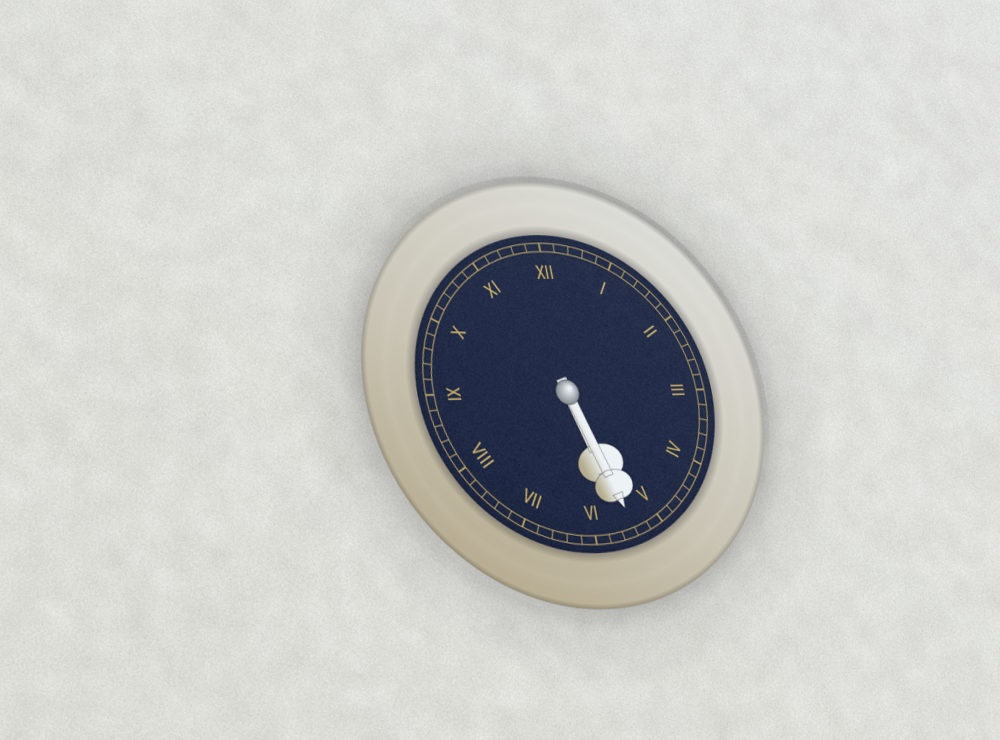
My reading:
{"hour": 5, "minute": 27}
